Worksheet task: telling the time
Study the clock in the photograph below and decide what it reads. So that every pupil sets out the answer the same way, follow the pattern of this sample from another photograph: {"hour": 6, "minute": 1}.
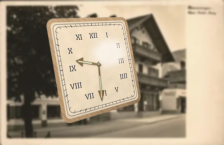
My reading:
{"hour": 9, "minute": 31}
